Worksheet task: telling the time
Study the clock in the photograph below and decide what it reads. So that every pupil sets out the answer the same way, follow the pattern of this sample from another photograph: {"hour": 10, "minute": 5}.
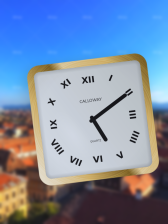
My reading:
{"hour": 5, "minute": 10}
